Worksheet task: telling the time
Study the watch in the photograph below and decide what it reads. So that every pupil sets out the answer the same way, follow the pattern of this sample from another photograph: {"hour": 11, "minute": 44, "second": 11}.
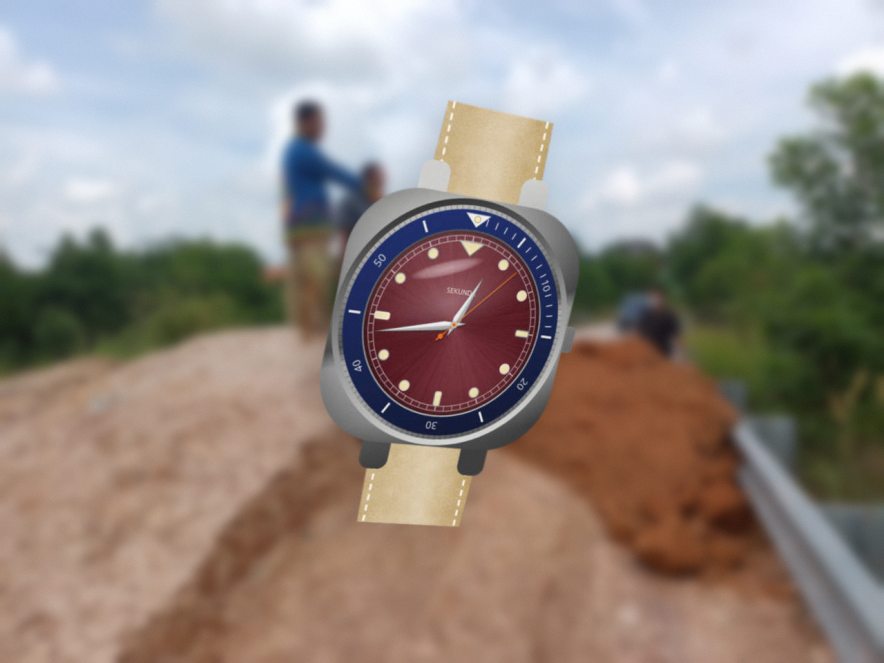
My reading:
{"hour": 12, "minute": 43, "second": 7}
